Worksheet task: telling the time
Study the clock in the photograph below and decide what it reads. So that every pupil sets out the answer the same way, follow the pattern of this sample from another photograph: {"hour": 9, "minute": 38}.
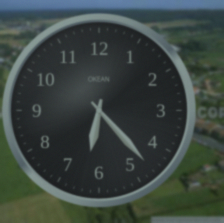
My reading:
{"hour": 6, "minute": 23}
